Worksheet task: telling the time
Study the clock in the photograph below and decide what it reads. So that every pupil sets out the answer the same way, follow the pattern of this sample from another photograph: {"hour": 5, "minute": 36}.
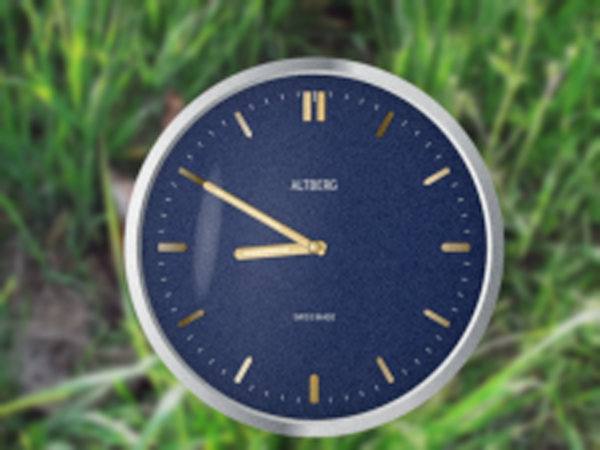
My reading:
{"hour": 8, "minute": 50}
